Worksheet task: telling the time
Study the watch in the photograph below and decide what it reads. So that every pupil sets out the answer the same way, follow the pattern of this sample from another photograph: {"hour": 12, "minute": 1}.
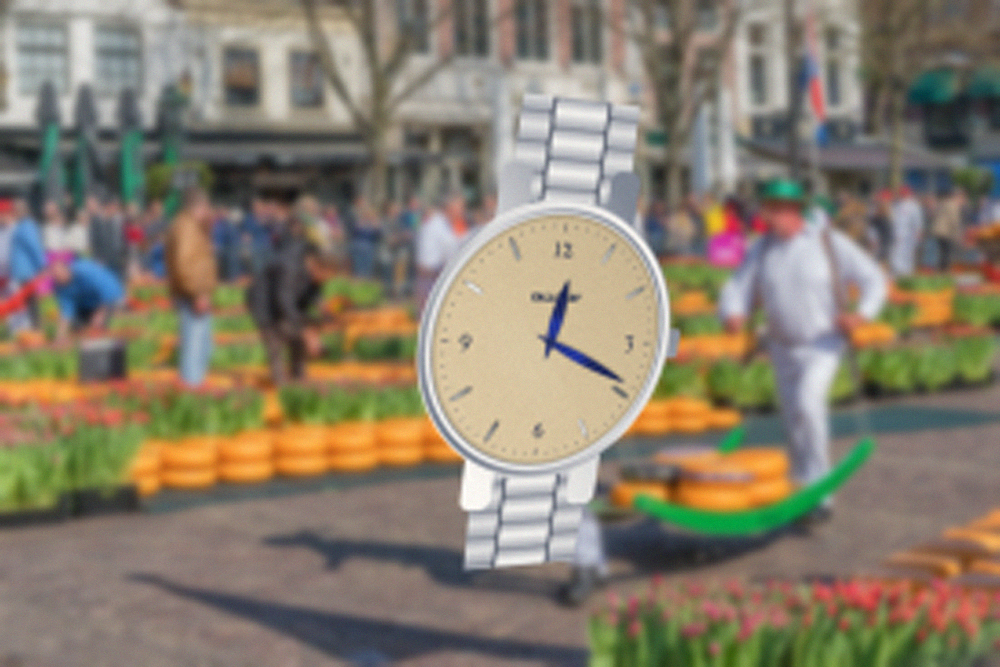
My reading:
{"hour": 12, "minute": 19}
